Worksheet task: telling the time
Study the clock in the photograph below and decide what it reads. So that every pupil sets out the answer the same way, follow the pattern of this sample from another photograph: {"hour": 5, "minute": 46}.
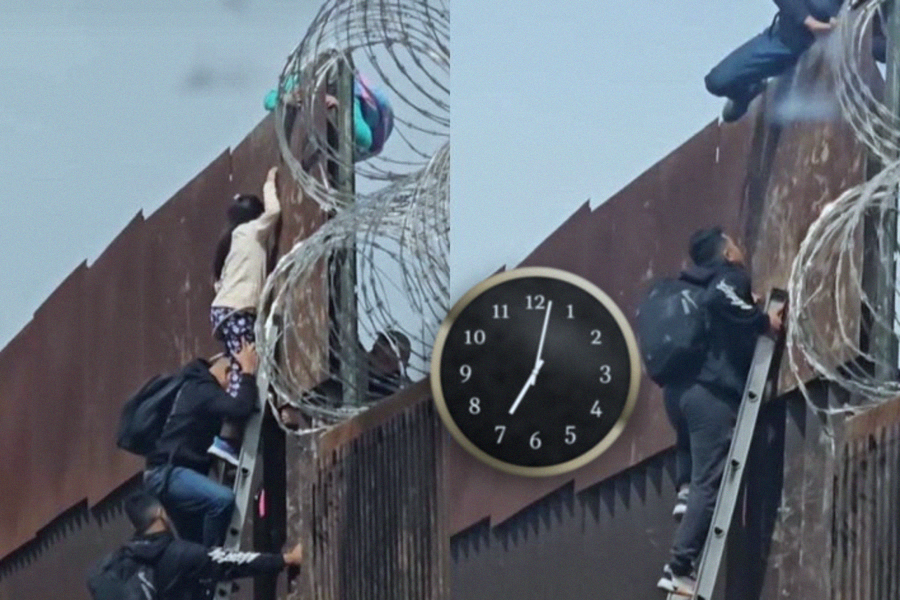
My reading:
{"hour": 7, "minute": 2}
